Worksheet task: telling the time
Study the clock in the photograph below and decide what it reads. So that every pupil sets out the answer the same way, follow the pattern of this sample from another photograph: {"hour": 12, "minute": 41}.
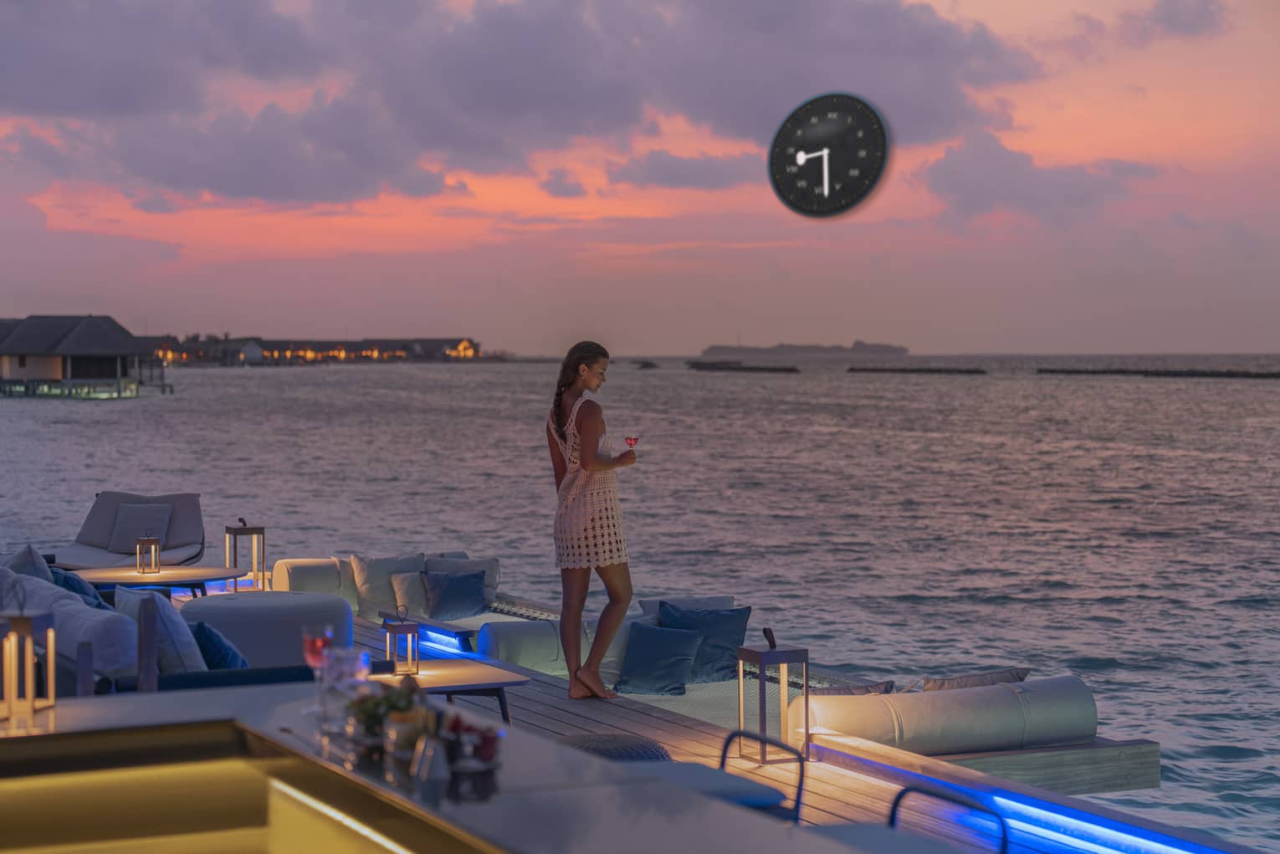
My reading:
{"hour": 8, "minute": 28}
